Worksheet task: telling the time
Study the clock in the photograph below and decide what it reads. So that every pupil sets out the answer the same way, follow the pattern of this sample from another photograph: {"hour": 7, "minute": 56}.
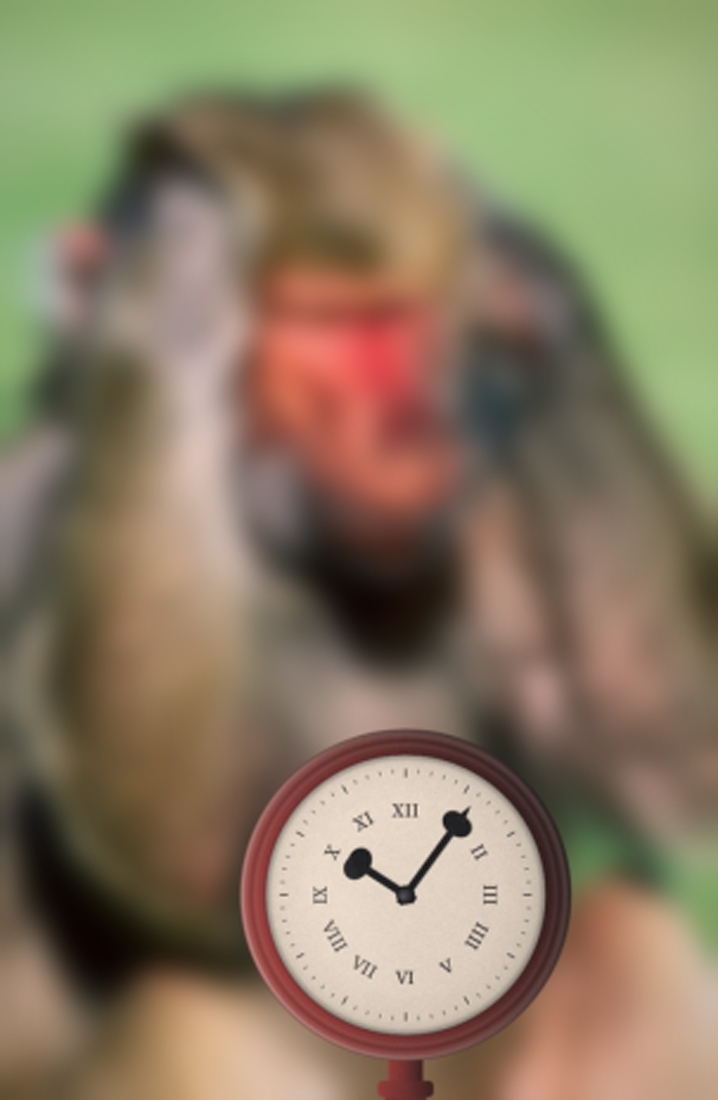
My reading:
{"hour": 10, "minute": 6}
